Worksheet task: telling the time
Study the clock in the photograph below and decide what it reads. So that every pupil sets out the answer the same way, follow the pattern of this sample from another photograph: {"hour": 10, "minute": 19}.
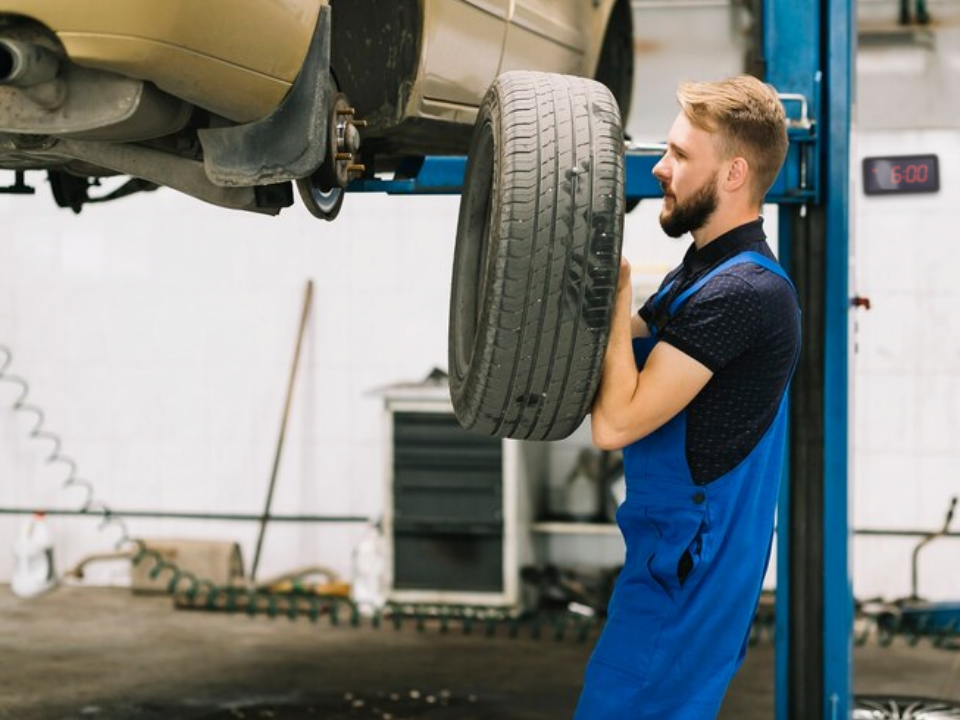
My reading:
{"hour": 6, "minute": 0}
